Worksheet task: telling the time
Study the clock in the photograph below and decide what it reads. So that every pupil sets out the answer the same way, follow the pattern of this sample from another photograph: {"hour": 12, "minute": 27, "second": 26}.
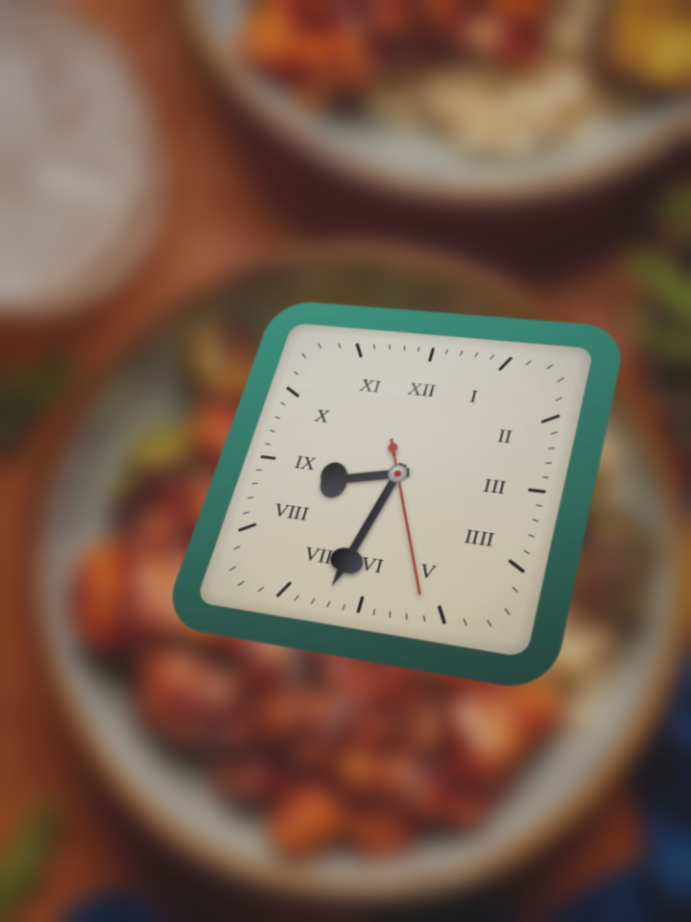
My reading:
{"hour": 8, "minute": 32, "second": 26}
